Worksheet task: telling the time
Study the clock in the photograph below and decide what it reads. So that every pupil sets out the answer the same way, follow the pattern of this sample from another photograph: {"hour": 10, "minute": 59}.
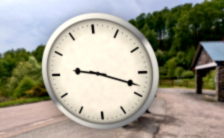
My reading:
{"hour": 9, "minute": 18}
